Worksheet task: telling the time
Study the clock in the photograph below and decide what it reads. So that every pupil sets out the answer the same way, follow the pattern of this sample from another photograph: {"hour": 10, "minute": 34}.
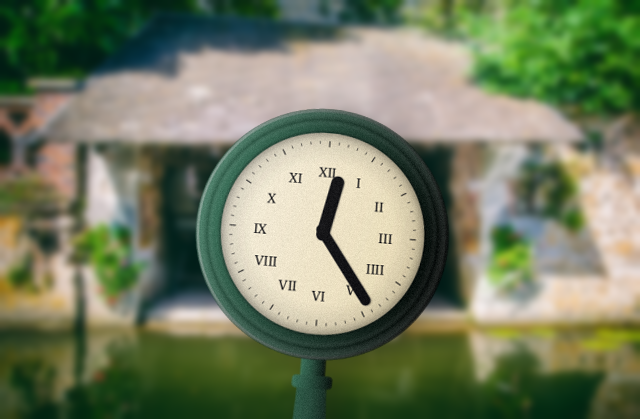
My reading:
{"hour": 12, "minute": 24}
